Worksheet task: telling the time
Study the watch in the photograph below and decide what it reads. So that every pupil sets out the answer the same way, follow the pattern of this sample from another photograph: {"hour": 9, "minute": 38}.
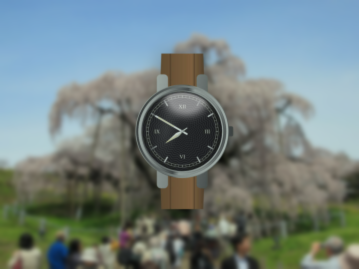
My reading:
{"hour": 7, "minute": 50}
